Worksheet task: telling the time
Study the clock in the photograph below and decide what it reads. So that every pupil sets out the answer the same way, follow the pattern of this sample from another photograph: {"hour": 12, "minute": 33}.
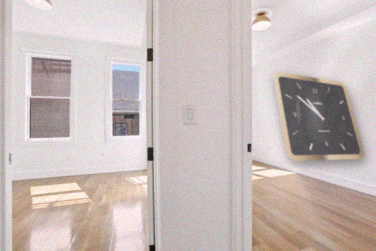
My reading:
{"hour": 10, "minute": 52}
